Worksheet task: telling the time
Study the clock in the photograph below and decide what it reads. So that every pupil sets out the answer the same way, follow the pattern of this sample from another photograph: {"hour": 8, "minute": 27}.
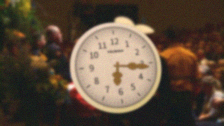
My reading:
{"hour": 6, "minute": 16}
